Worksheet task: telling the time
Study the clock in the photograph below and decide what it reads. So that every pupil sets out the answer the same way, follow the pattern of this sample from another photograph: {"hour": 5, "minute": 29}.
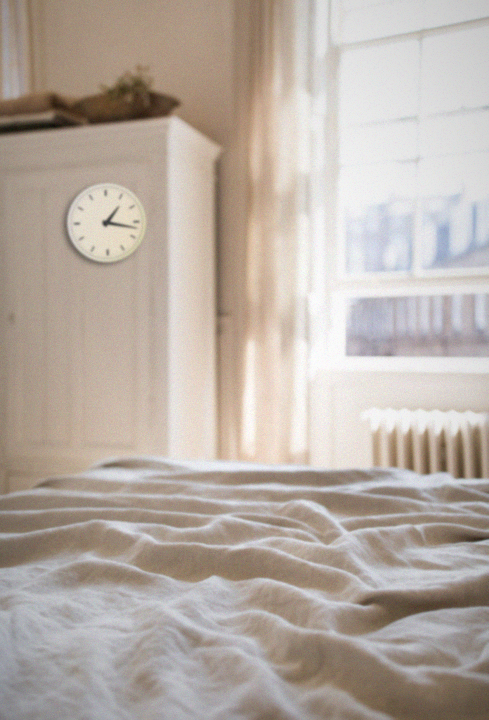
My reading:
{"hour": 1, "minute": 17}
